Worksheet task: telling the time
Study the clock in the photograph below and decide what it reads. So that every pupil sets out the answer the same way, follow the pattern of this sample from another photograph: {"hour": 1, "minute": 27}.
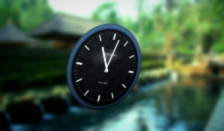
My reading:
{"hour": 11, "minute": 2}
